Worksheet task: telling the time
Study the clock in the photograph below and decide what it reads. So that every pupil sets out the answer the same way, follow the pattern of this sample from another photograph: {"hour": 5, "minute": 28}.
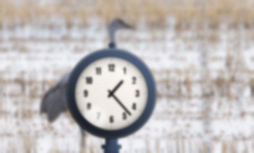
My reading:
{"hour": 1, "minute": 23}
